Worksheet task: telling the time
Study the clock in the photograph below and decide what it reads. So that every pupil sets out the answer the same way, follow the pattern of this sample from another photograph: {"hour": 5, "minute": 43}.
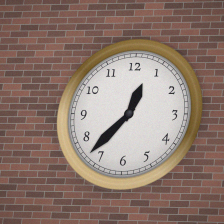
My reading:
{"hour": 12, "minute": 37}
